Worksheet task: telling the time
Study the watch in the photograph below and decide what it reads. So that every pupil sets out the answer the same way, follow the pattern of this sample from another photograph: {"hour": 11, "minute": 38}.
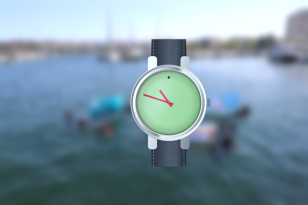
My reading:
{"hour": 10, "minute": 48}
